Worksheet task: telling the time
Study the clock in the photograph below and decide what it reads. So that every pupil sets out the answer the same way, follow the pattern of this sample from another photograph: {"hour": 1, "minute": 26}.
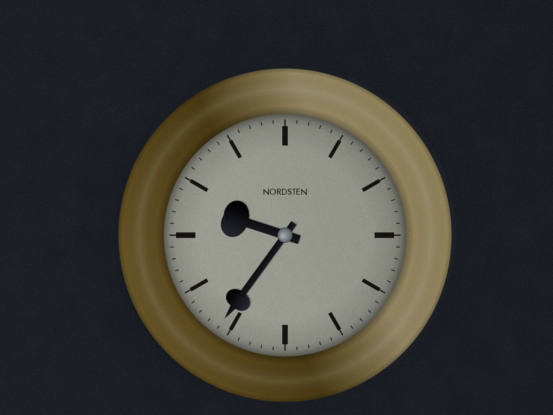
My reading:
{"hour": 9, "minute": 36}
